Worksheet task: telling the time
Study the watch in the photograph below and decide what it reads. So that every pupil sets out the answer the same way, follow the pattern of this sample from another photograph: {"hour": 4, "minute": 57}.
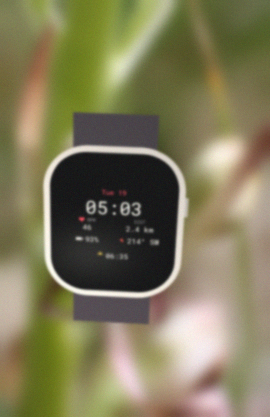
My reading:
{"hour": 5, "minute": 3}
